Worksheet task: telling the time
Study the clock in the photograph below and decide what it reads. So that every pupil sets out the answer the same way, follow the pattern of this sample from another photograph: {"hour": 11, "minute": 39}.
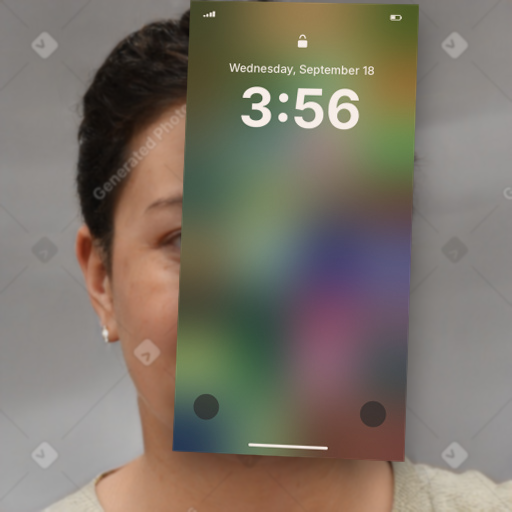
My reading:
{"hour": 3, "minute": 56}
